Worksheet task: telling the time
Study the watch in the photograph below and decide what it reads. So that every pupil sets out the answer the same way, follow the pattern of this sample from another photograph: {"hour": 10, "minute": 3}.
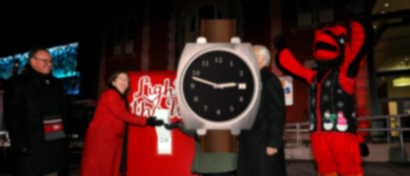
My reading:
{"hour": 2, "minute": 48}
